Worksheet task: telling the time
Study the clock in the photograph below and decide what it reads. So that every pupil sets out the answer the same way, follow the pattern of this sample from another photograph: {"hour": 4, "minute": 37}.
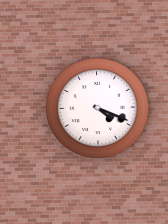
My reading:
{"hour": 4, "minute": 19}
